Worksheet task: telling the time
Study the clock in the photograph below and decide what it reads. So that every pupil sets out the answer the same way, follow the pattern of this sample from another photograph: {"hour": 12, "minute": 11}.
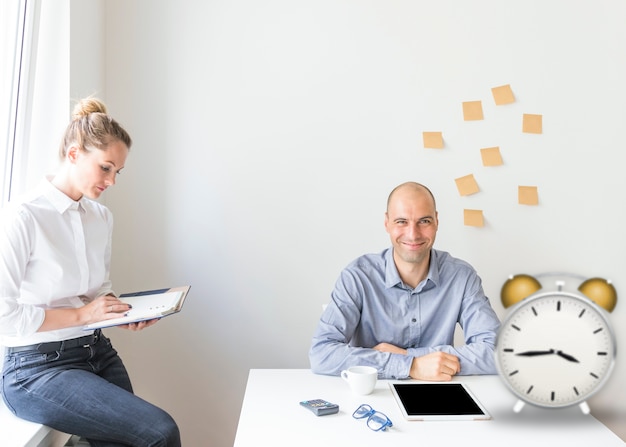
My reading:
{"hour": 3, "minute": 44}
